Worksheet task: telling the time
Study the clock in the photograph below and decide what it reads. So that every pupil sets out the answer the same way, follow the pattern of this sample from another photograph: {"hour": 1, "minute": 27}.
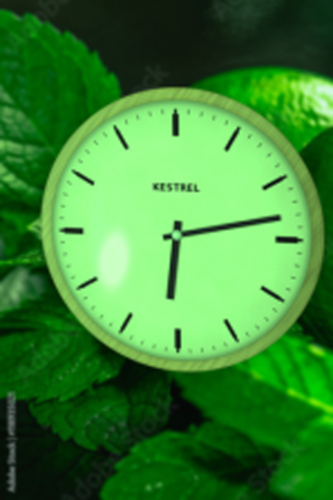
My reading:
{"hour": 6, "minute": 13}
